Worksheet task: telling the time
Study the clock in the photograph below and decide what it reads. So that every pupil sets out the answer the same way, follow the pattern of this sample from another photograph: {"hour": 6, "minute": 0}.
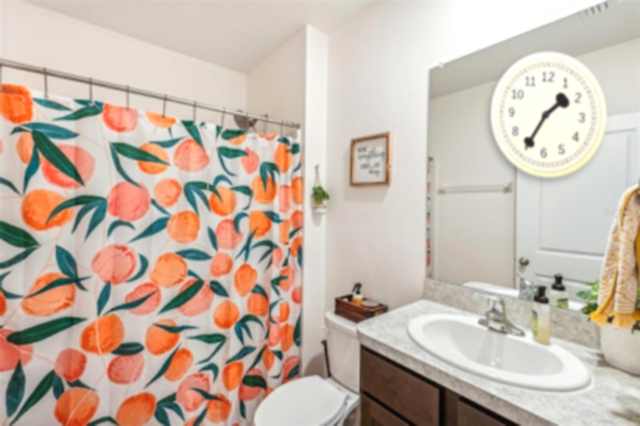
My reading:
{"hour": 1, "minute": 35}
